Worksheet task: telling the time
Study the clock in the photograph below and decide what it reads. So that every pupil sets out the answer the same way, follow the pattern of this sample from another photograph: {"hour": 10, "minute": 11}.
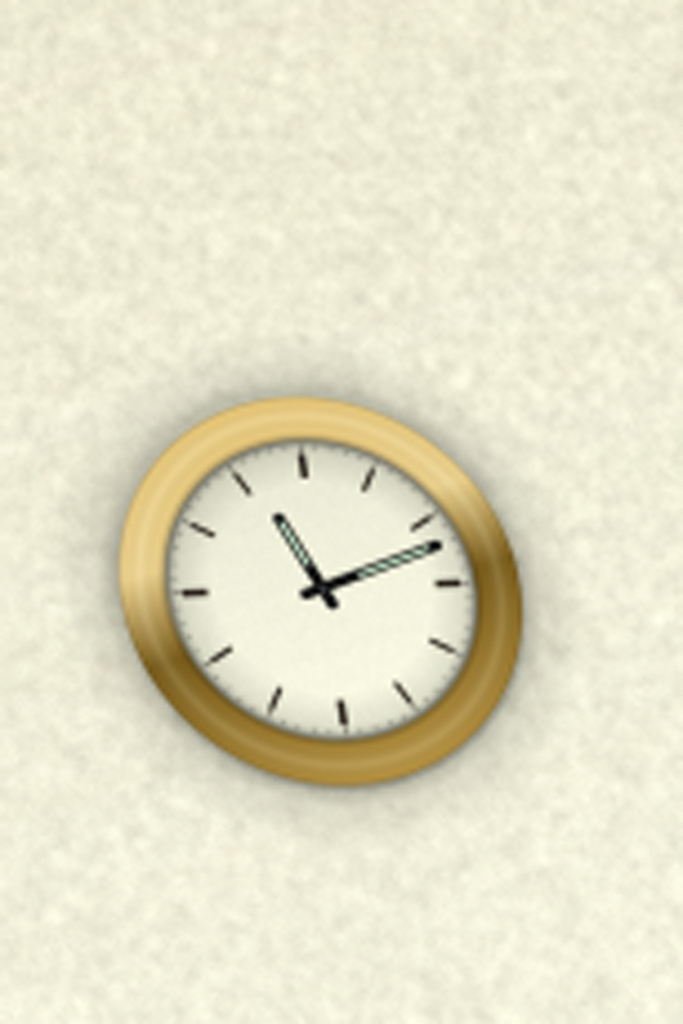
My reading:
{"hour": 11, "minute": 12}
